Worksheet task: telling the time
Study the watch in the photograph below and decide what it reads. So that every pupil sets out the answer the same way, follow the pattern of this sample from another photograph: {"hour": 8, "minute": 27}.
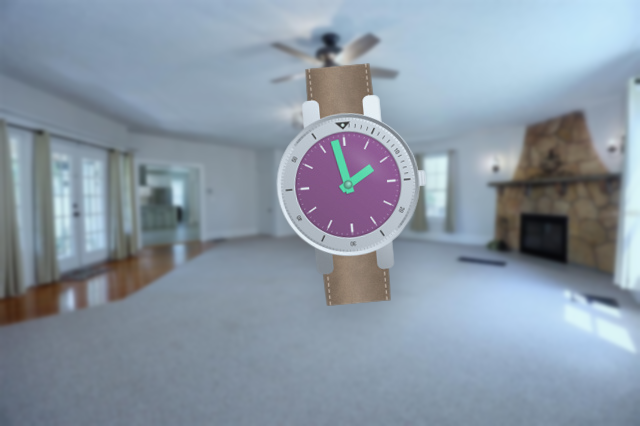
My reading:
{"hour": 1, "minute": 58}
